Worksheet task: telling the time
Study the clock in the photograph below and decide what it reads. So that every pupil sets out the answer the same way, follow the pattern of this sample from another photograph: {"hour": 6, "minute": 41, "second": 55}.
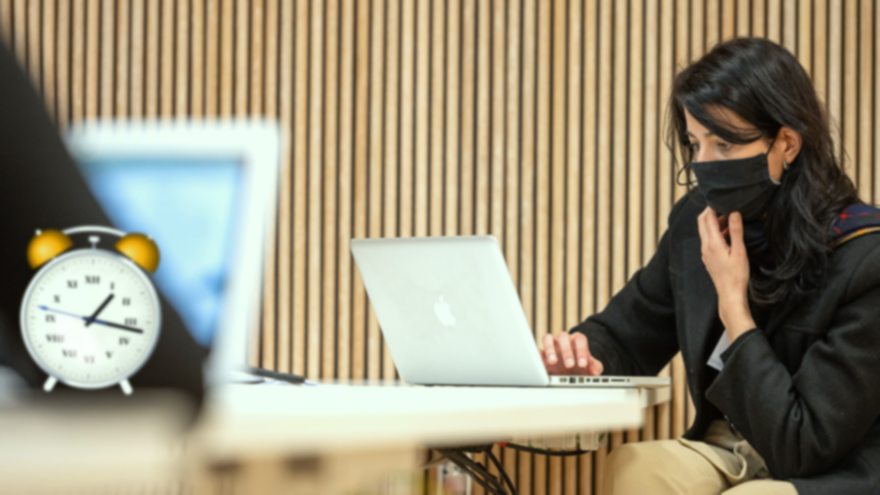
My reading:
{"hour": 1, "minute": 16, "second": 47}
